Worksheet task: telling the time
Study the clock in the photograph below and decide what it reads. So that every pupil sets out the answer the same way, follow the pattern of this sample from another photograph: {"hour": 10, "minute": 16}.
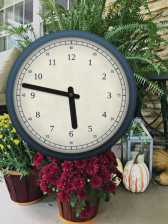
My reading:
{"hour": 5, "minute": 47}
